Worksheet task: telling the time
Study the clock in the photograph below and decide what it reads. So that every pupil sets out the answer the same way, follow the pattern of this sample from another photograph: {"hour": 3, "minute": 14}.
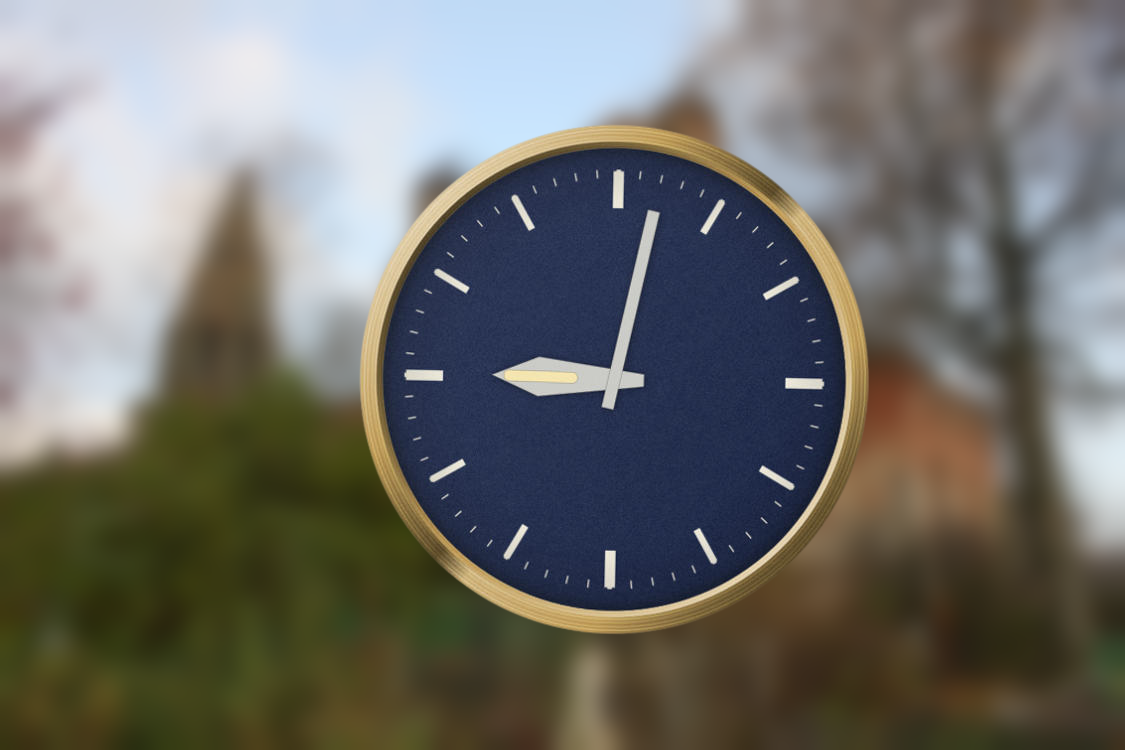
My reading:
{"hour": 9, "minute": 2}
